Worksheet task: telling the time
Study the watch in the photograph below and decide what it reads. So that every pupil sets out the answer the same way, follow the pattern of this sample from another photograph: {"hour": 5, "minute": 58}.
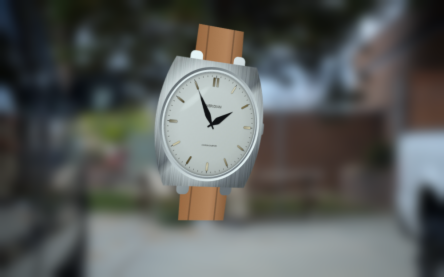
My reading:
{"hour": 1, "minute": 55}
